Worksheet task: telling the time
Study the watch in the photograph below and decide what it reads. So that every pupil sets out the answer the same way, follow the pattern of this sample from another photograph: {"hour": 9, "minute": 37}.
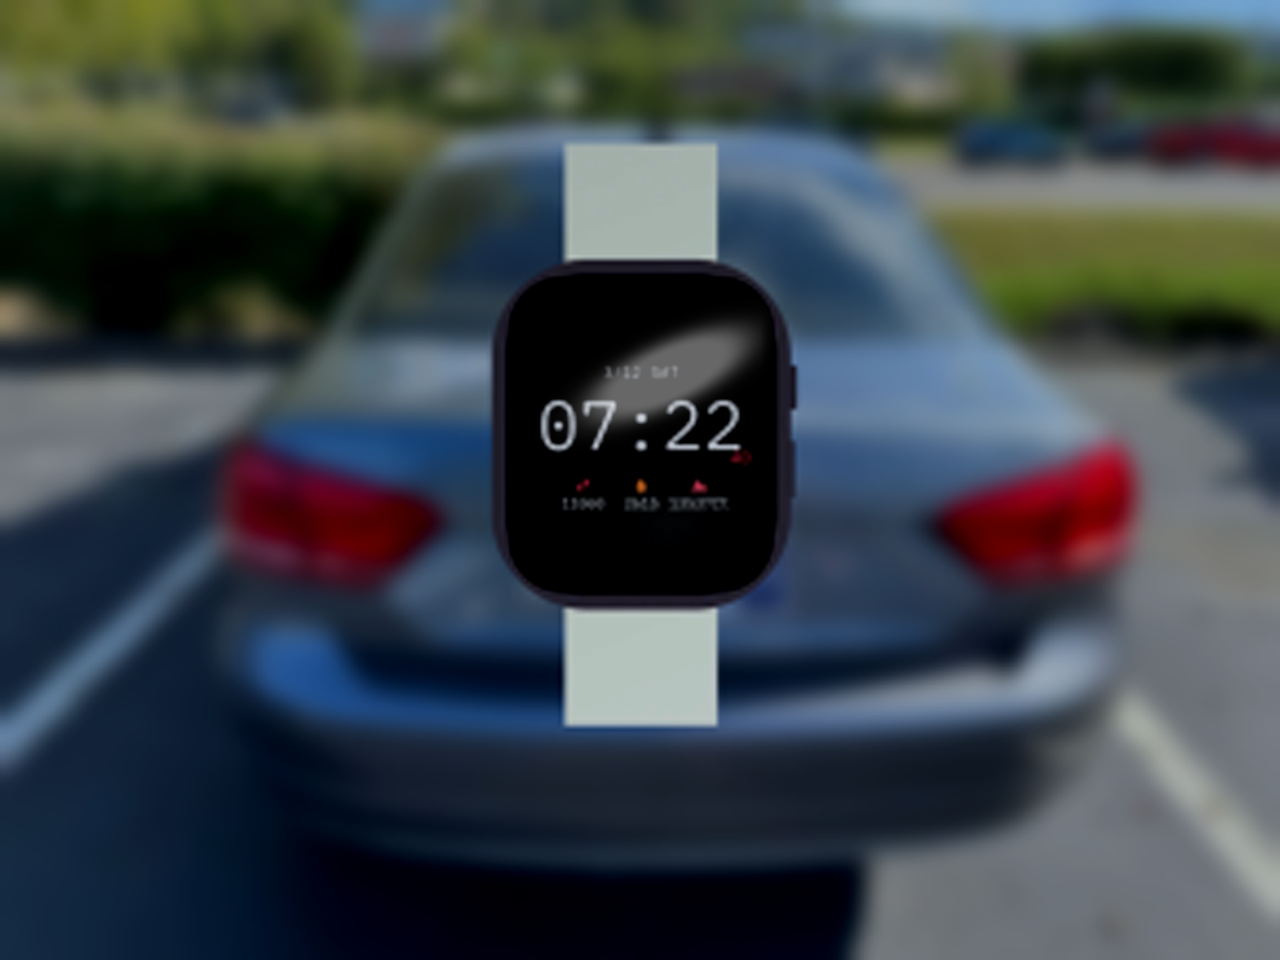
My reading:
{"hour": 7, "minute": 22}
